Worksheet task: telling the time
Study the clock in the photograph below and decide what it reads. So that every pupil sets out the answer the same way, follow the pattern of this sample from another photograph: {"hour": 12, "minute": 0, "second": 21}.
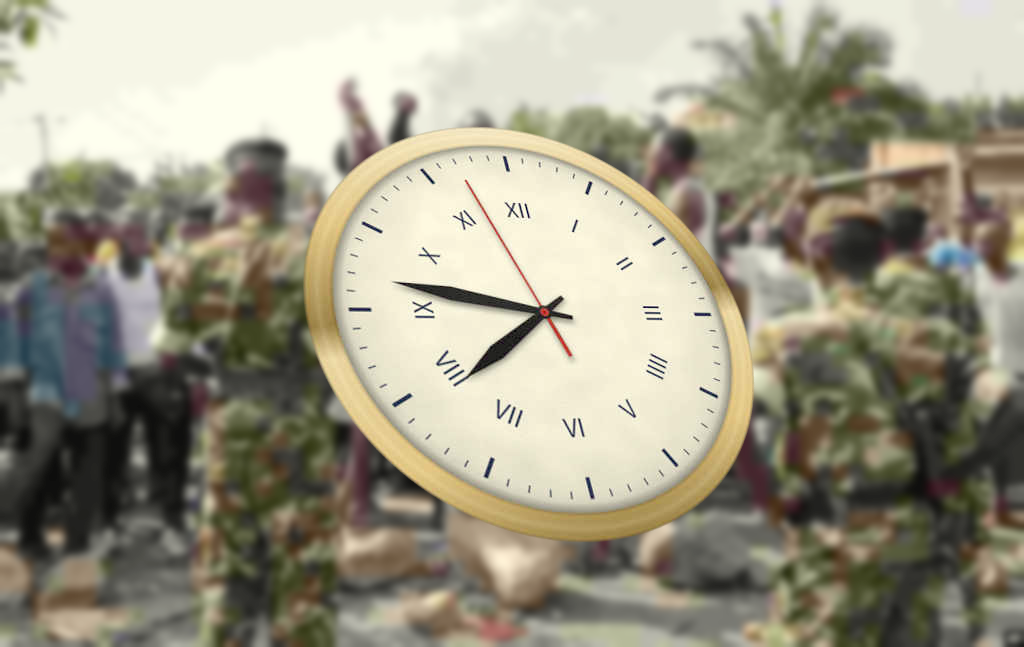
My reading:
{"hour": 7, "minute": 46, "second": 57}
